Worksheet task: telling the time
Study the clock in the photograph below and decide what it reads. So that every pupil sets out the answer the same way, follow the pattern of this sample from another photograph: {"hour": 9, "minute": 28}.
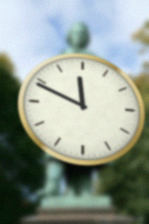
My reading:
{"hour": 11, "minute": 49}
